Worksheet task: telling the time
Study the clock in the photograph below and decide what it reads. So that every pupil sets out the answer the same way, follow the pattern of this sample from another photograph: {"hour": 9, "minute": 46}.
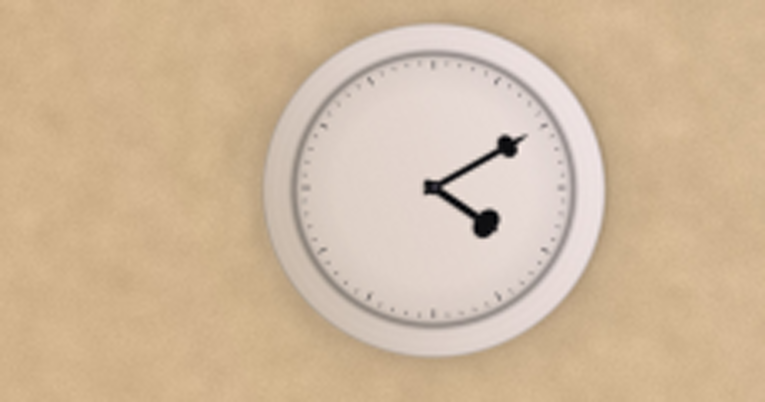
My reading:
{"hour": 4, "minute": 10}
